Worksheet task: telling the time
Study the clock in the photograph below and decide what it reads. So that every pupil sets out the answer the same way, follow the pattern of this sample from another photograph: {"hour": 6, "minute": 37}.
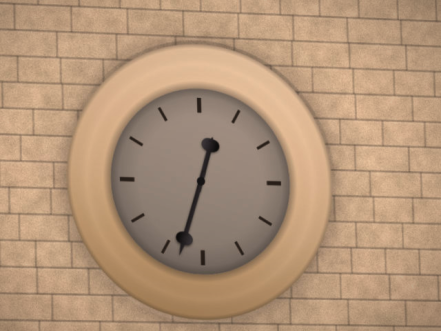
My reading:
{"hour": 12, "minute": 33}
